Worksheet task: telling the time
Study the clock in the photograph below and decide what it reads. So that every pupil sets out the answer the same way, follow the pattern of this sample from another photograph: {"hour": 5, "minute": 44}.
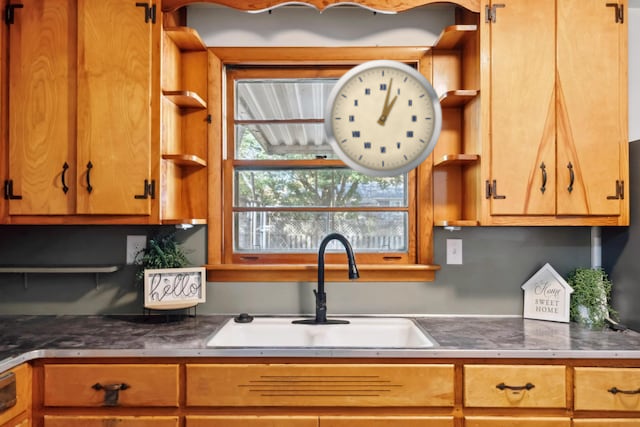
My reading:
{"hour": 1, "minute": 2}
